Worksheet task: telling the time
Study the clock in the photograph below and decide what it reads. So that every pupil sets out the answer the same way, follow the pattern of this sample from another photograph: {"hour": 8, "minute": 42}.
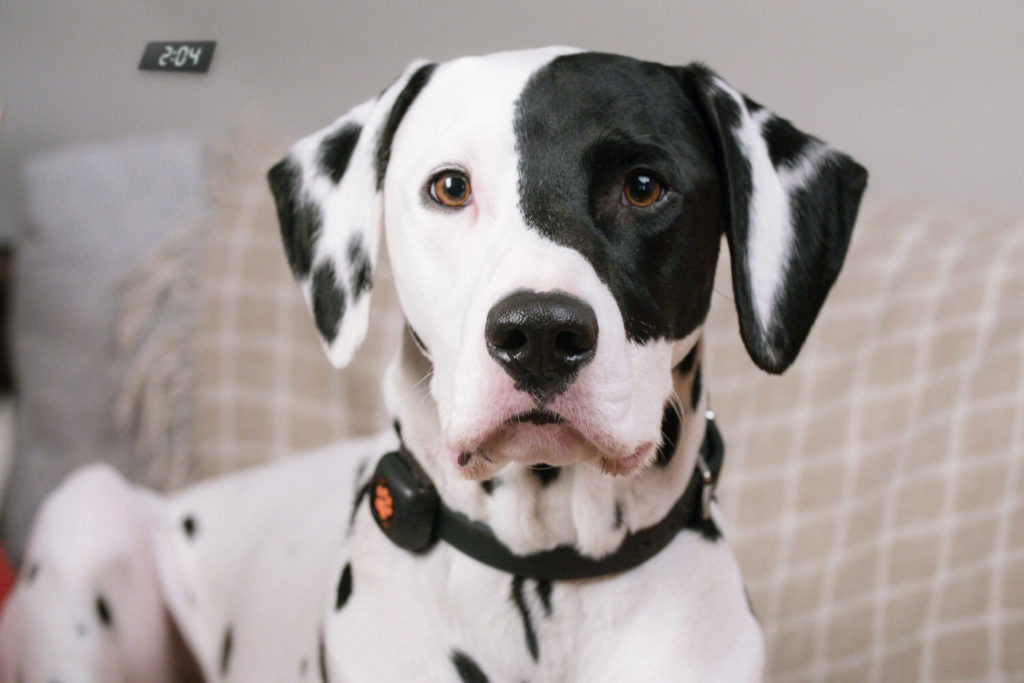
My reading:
{"hour": 2, "minute": 4}
